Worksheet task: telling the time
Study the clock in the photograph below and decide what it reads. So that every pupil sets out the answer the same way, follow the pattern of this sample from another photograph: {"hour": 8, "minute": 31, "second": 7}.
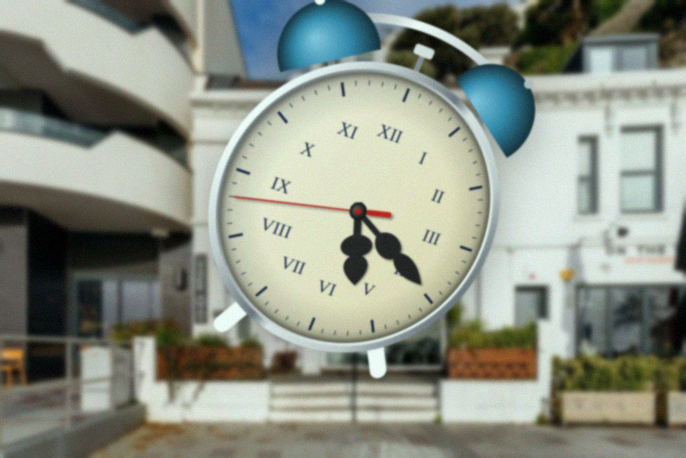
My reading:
{"hour": 5, "minute": 19, "second": 43}
